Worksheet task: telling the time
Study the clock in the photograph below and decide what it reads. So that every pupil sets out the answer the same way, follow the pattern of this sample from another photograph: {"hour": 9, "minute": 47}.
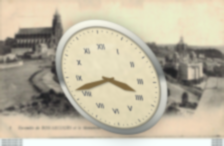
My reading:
{"hour": 3, "minute": 42}
